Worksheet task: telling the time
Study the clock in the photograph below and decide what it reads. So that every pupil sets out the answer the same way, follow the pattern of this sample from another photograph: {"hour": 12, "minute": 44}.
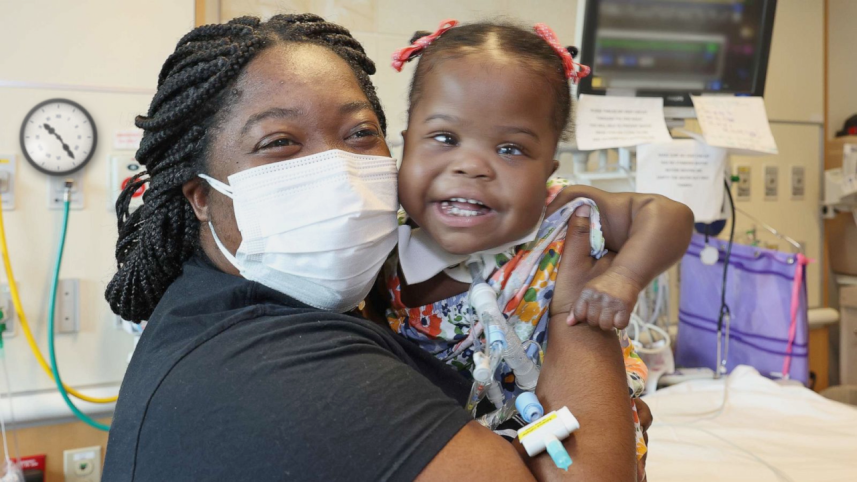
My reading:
{"hour": 10, "minute": 24}
